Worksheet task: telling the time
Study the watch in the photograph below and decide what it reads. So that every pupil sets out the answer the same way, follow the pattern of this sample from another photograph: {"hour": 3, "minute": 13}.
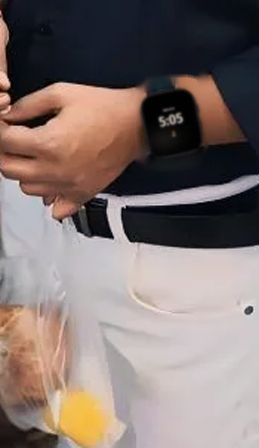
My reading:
{"hour": 5, "minute": 5}
